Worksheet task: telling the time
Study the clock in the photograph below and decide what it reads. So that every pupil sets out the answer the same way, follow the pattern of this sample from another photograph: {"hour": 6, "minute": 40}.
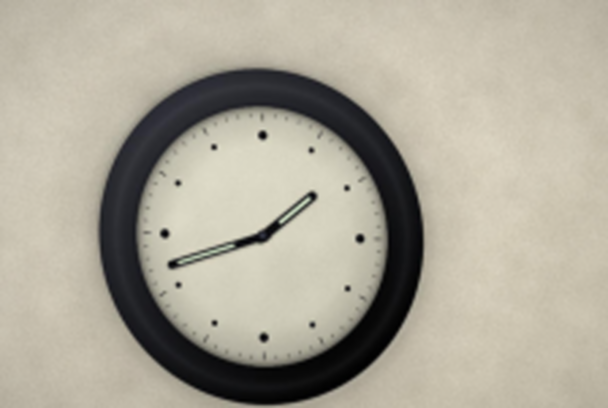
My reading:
{"hour": 1, "minute": 42}
